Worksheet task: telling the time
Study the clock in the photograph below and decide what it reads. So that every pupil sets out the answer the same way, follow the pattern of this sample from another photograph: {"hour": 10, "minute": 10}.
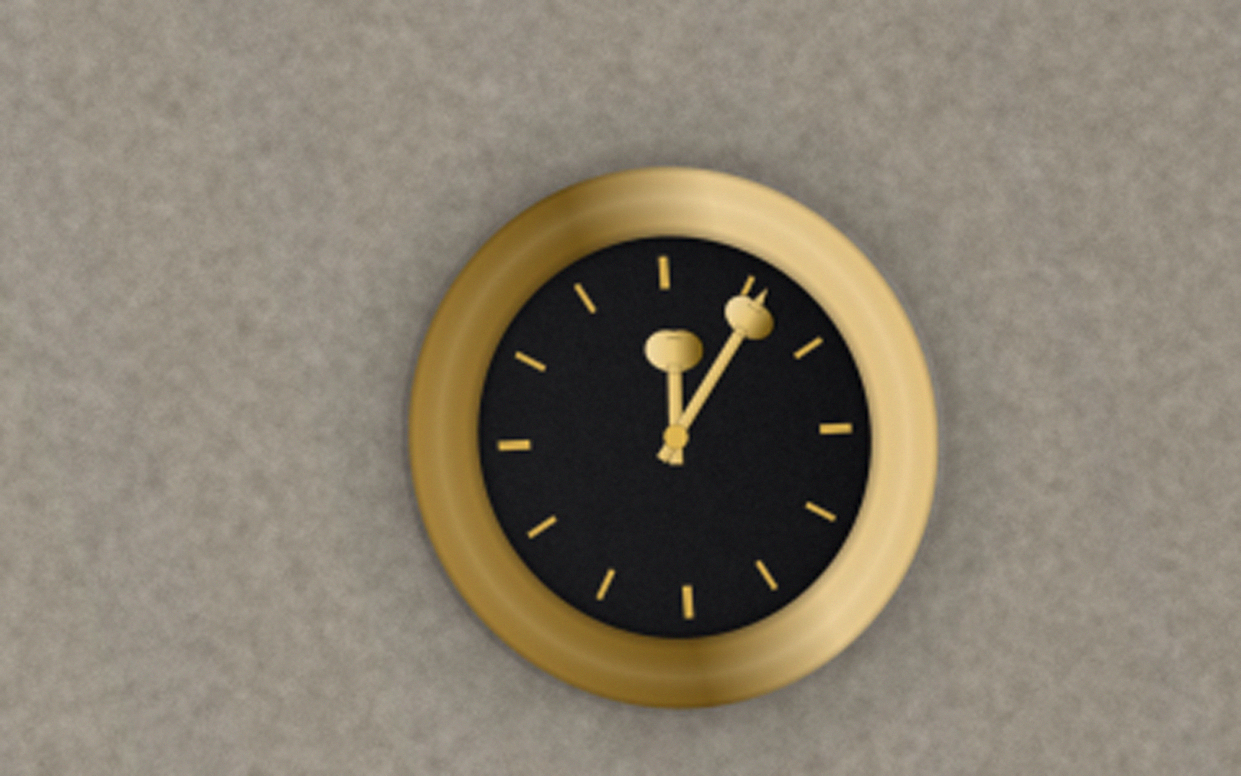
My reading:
{"hour": 12, "minute": 6}
